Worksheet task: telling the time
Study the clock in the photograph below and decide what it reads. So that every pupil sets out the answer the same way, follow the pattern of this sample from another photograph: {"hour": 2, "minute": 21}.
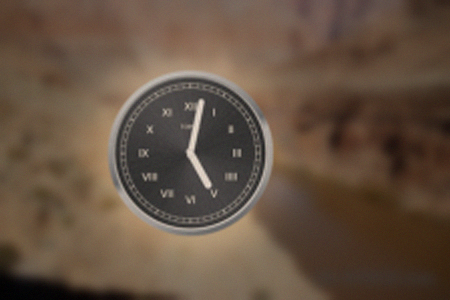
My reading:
{"hour": 5, "minute": 2}
